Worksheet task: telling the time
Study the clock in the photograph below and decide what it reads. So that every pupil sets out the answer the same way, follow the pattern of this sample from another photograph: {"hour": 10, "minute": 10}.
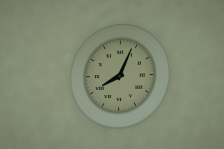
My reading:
{"hour": 8, "minute": 4}
